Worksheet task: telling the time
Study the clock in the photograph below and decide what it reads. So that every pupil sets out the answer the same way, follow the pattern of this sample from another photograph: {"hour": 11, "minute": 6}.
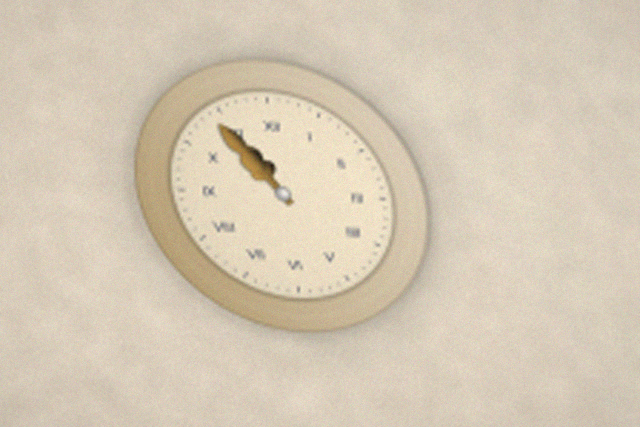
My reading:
{"hour": 10, "minute": 54}
